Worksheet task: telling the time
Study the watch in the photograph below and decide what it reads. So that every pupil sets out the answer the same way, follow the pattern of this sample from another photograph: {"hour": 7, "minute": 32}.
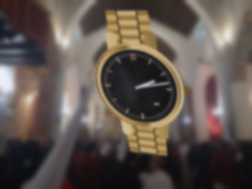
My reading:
{"hour": 2, "minute": 13}
